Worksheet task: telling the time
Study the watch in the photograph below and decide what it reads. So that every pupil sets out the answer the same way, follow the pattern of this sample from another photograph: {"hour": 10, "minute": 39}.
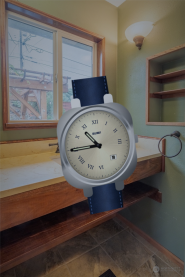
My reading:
{"hour": 10, "minute": 45}
